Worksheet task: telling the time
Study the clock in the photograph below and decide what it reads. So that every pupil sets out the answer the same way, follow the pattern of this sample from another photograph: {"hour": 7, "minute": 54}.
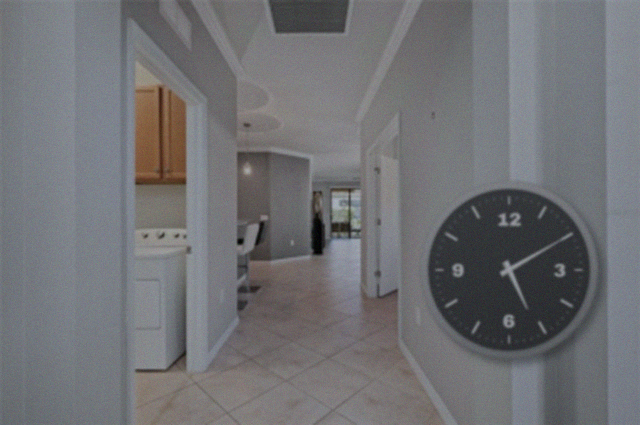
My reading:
{"hour": 5, "minute": 10}
